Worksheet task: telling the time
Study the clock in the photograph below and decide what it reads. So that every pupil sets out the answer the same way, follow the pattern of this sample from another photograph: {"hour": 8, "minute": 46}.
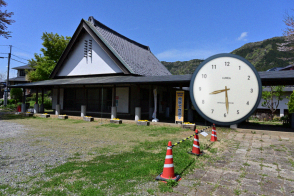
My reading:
{"hour": 8, "minute": 29}
